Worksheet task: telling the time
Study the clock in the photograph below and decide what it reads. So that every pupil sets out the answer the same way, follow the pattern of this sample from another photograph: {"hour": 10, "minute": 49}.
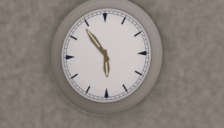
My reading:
{"hour": 5, "minute": 54}
